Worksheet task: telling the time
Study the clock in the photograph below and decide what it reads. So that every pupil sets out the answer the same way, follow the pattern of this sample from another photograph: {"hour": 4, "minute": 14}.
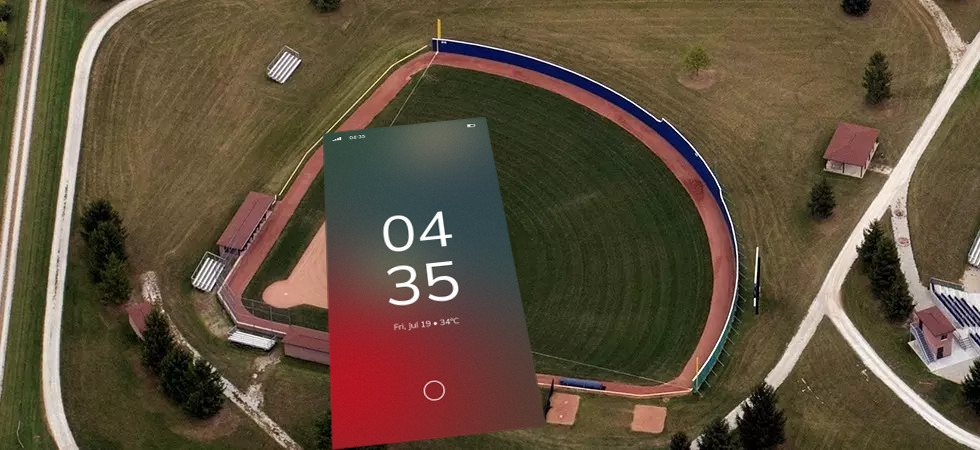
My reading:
{"hour": 4, "minute": 35}
